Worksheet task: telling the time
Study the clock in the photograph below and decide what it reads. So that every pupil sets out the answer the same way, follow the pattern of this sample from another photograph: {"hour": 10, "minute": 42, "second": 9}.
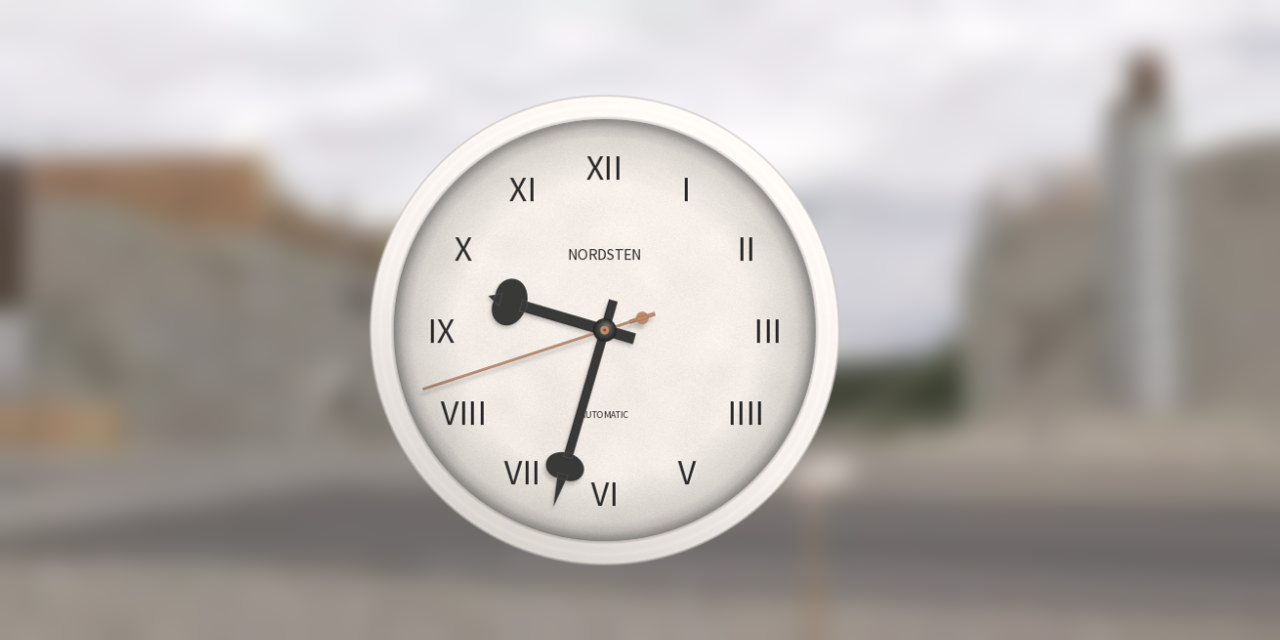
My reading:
{"hour": 9, "minute": 32, "second": 42}
